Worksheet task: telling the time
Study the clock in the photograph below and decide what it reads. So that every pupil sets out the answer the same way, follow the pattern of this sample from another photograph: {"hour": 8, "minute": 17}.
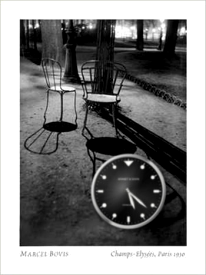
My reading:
{"hour": 5, "minute": 22}
